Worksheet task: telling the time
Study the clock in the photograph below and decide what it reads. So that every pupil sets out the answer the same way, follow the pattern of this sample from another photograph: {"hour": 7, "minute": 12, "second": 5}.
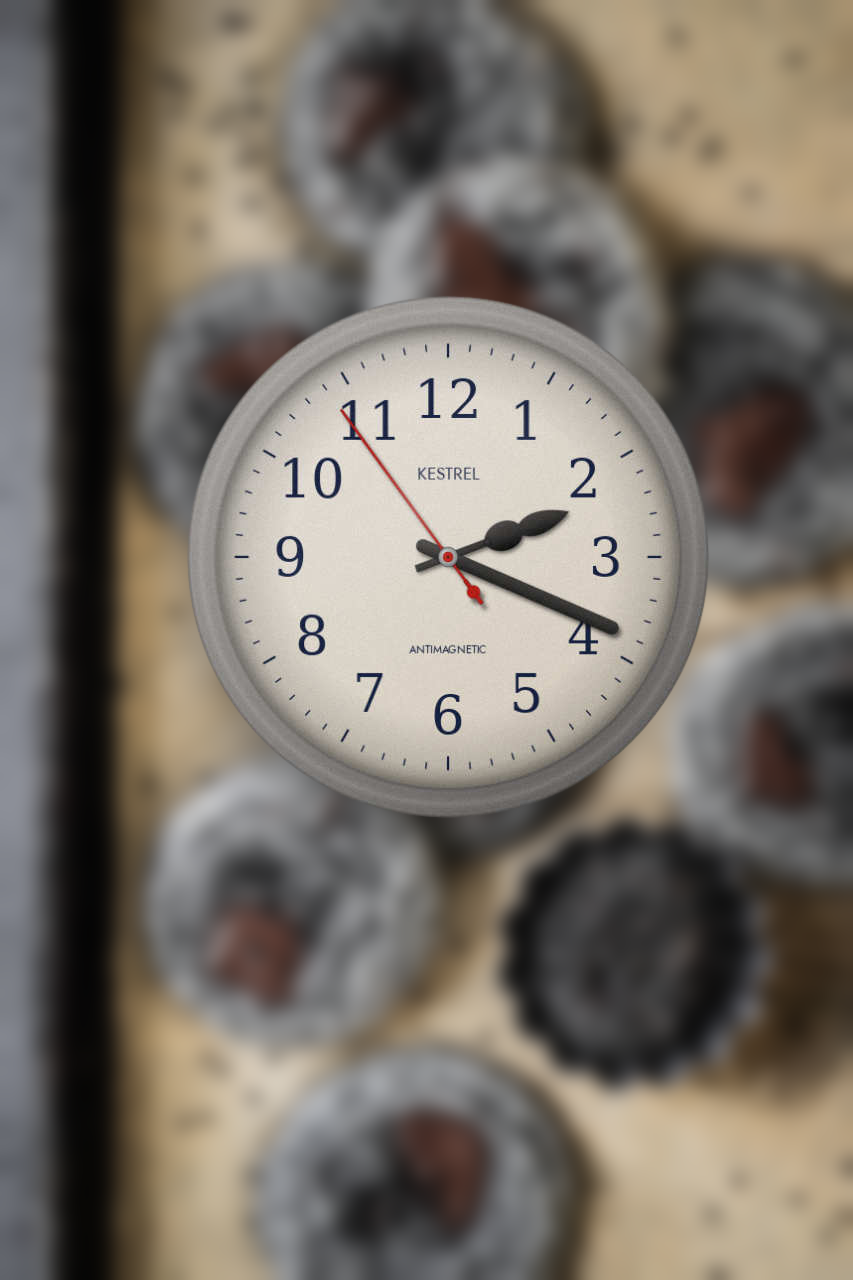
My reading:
{"hour": 2, "minute": 18, "second": 54}
